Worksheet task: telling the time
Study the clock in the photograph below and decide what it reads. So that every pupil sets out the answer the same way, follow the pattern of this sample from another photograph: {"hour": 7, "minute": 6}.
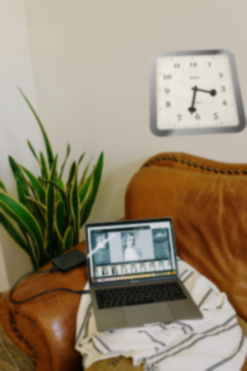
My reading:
{"hour": 3, "minute": 32}
